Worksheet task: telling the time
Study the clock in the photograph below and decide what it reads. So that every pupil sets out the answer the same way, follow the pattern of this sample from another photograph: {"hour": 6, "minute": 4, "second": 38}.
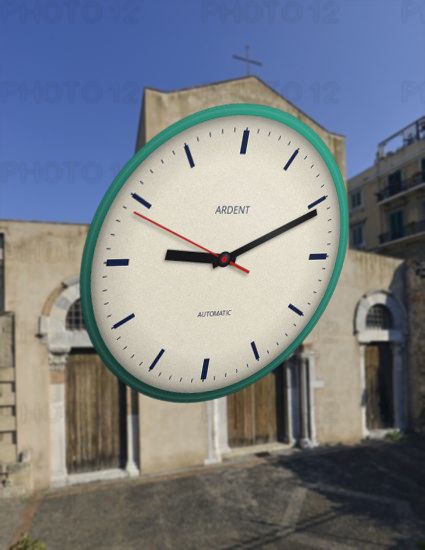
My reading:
{"hour": 9, "minute": 10, "second": 49}
